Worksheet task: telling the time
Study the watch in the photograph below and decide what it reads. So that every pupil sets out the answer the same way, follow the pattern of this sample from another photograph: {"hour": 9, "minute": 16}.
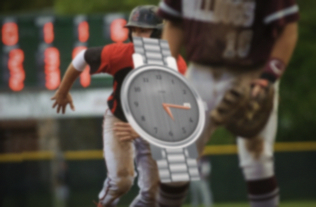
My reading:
{"hour": 5, "minute": 16}
